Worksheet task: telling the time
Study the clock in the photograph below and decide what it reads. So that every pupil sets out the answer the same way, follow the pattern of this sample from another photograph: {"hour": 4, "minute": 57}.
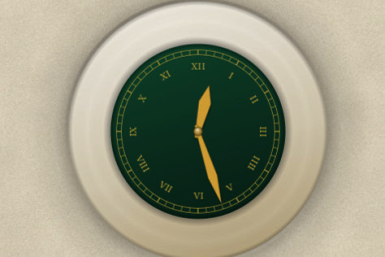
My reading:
{"hour": 12, "minute": 27}
